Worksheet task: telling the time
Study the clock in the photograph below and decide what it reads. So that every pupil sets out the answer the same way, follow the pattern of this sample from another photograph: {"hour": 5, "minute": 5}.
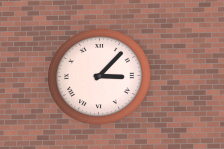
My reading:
{"hour": 3, "minute": 7}
